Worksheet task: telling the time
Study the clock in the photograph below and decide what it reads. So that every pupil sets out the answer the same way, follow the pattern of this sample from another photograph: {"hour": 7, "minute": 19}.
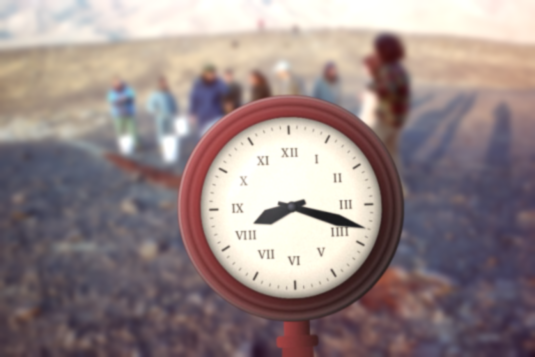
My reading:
{"hour": 8, "minute": 18}
